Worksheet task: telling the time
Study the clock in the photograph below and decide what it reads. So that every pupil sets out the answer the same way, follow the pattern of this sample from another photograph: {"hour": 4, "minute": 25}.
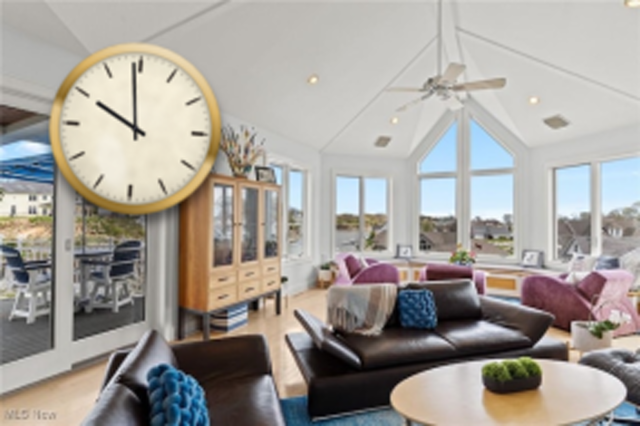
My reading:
{"hour": 9, "minute": 59}
